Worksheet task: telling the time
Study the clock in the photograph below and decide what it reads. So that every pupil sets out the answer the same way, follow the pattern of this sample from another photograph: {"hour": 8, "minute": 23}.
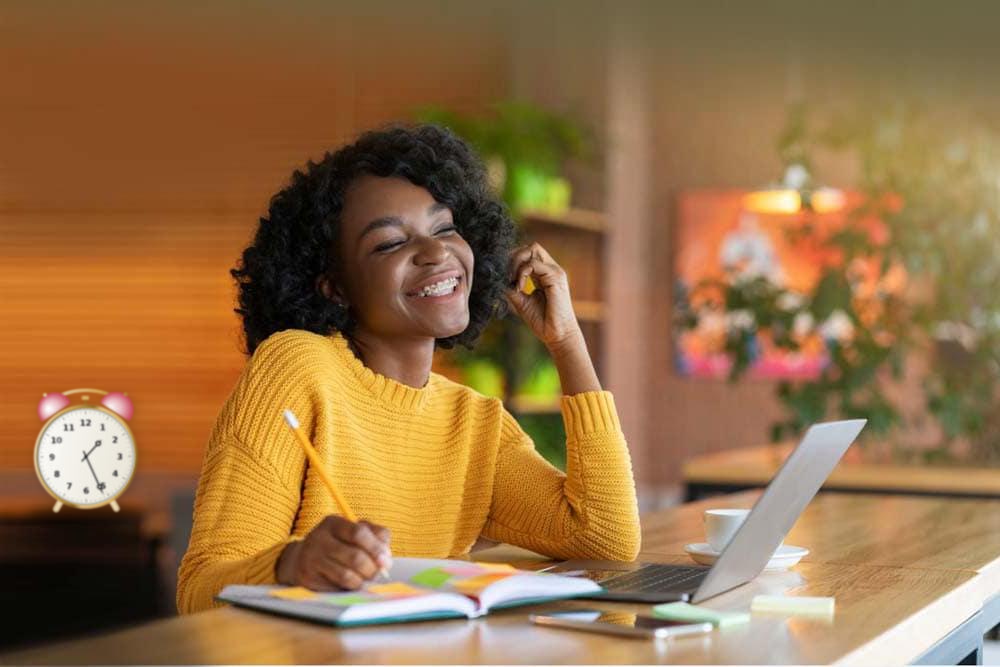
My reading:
{"hour": 1, "minute": 26}
